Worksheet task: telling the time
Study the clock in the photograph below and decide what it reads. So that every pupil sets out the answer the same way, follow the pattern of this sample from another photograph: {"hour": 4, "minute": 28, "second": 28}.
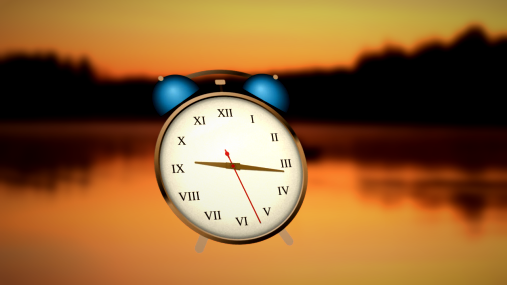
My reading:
{"hour": 9, "minute": 16, "second": 27}
